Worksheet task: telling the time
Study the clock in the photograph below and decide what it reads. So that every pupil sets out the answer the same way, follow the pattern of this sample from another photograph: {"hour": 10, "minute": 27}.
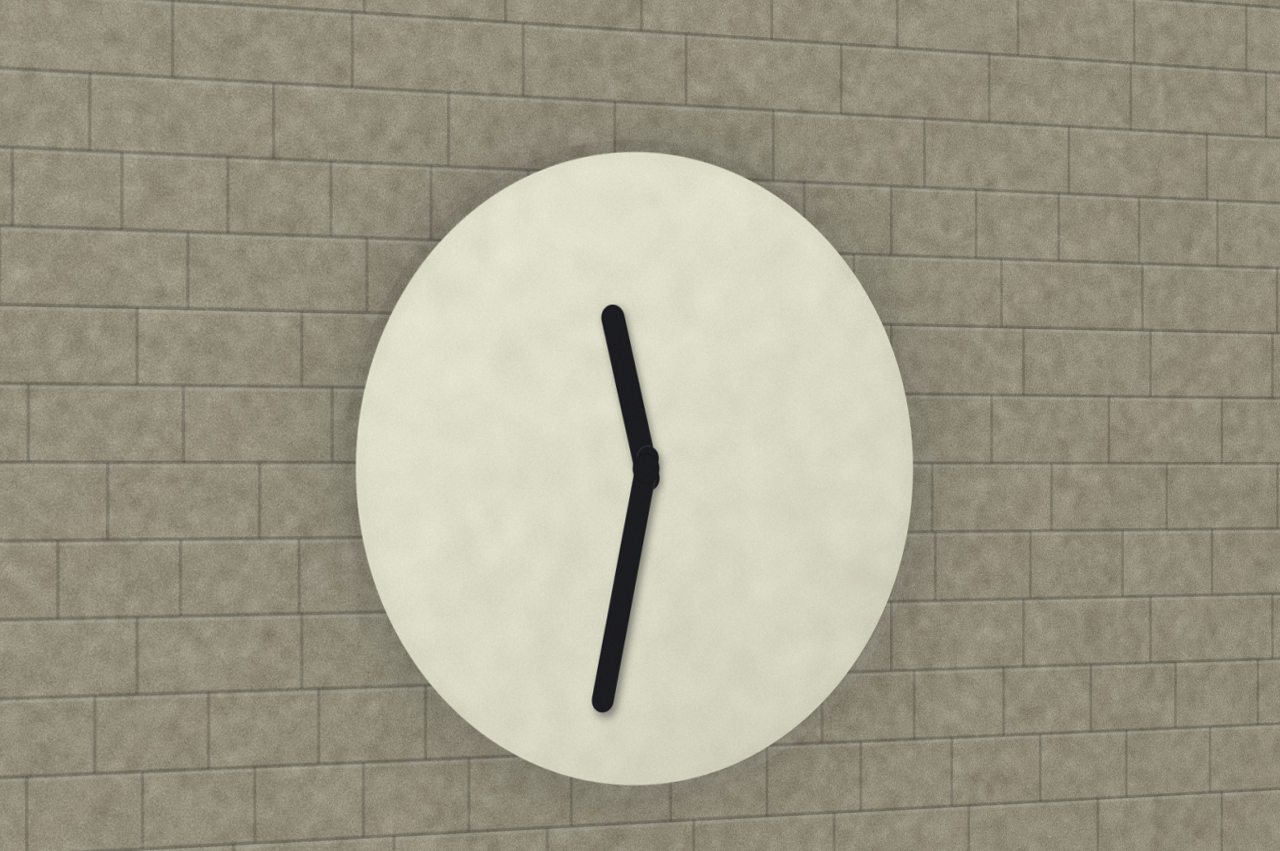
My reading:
{"hour": 11, "minute": 32}
